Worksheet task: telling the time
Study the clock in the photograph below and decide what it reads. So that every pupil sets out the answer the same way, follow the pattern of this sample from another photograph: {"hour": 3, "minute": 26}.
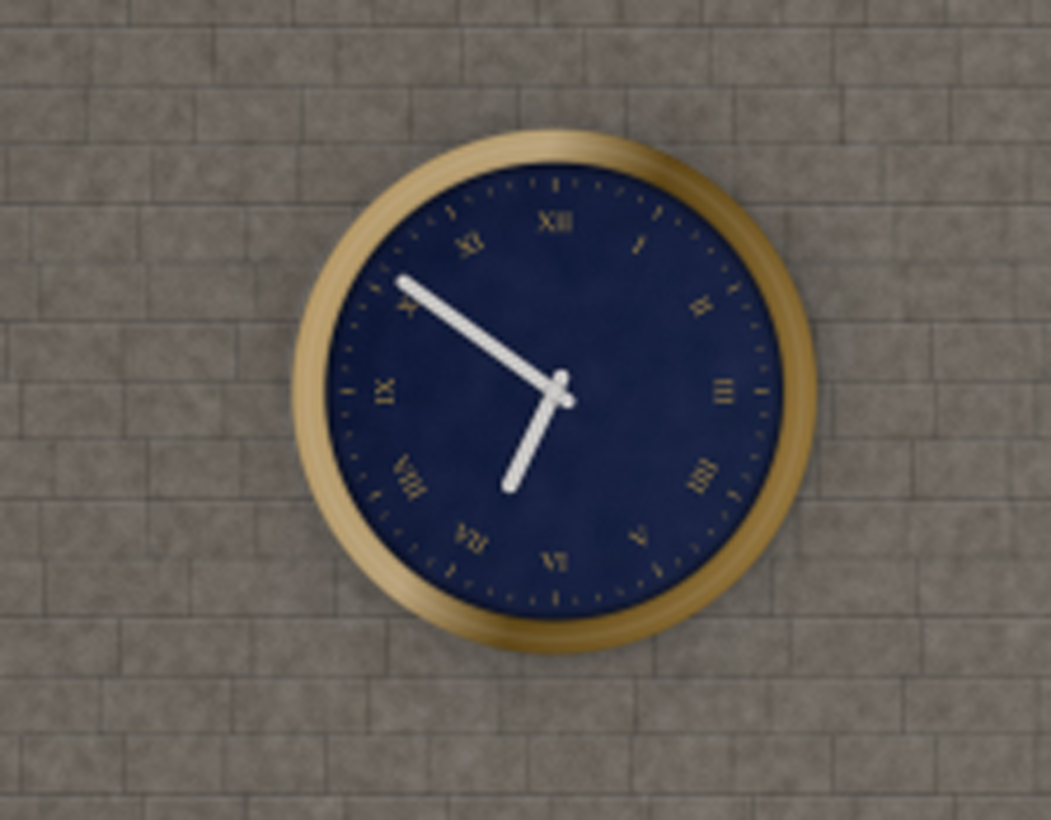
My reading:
{"hour": 6, "minute": 51}
